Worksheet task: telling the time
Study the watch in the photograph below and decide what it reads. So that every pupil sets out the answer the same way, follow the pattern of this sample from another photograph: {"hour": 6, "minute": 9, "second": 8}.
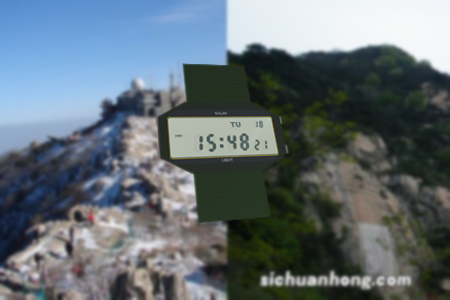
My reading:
{"hour": 15, "minute": 48, "second": 21}
